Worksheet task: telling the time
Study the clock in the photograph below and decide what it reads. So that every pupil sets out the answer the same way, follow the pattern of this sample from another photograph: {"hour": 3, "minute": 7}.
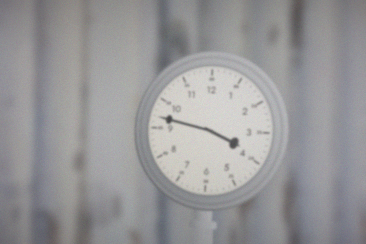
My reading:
{"hour": 3, "minute": 47}
